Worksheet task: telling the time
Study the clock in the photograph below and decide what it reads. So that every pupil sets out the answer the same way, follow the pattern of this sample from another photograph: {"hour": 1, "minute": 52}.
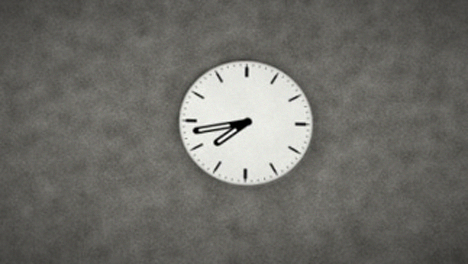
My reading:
{"hour": 7, "minute": 43}
